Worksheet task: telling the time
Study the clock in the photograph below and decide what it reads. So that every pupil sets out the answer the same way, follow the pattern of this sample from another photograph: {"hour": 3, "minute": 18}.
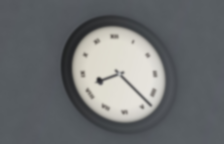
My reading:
{"hour": 8, "minute": 23}
